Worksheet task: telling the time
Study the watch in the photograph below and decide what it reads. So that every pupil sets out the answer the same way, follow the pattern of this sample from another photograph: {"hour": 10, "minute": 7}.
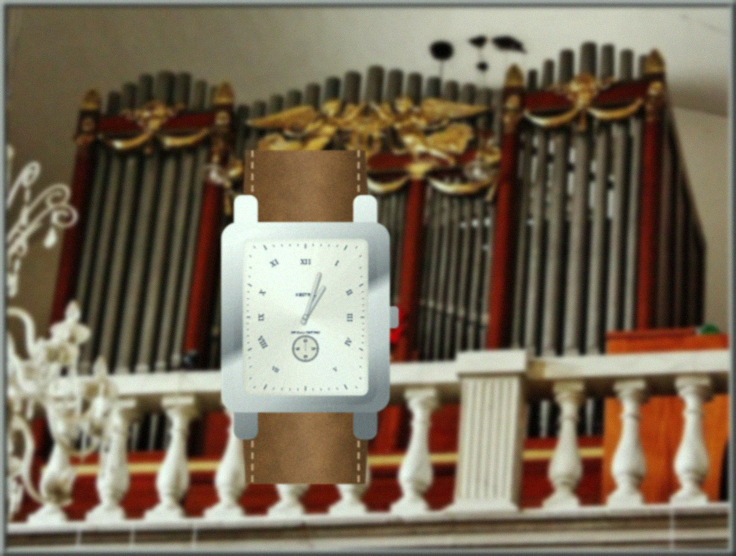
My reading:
{"hour": 1, "minute": 3}
